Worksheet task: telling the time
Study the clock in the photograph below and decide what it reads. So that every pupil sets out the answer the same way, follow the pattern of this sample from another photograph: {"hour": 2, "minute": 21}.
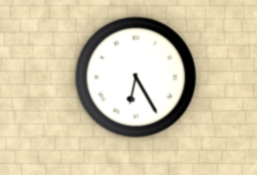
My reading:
{"hour": 6, "minute": 25}
